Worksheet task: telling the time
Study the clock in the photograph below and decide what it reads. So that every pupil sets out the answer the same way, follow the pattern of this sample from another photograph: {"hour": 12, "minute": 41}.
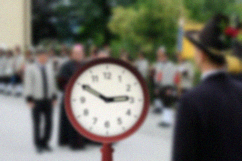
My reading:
{"hour": 2, "minute": 50}
